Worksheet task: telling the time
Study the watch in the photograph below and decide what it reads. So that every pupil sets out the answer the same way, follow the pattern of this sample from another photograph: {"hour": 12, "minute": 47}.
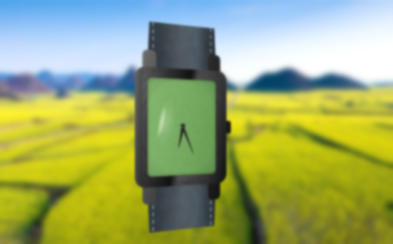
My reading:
{"hour": 6, "minute": 26}
